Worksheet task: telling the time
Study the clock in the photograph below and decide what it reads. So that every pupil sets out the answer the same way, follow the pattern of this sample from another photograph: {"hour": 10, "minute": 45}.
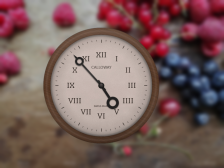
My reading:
{"hour": 4, "minute": 53}
